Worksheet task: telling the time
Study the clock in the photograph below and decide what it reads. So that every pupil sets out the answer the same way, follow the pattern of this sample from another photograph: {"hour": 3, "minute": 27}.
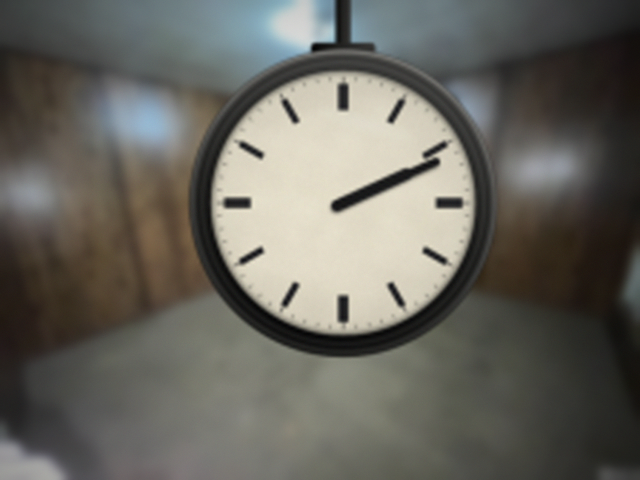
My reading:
{"hour": 2, "minute": 11}
